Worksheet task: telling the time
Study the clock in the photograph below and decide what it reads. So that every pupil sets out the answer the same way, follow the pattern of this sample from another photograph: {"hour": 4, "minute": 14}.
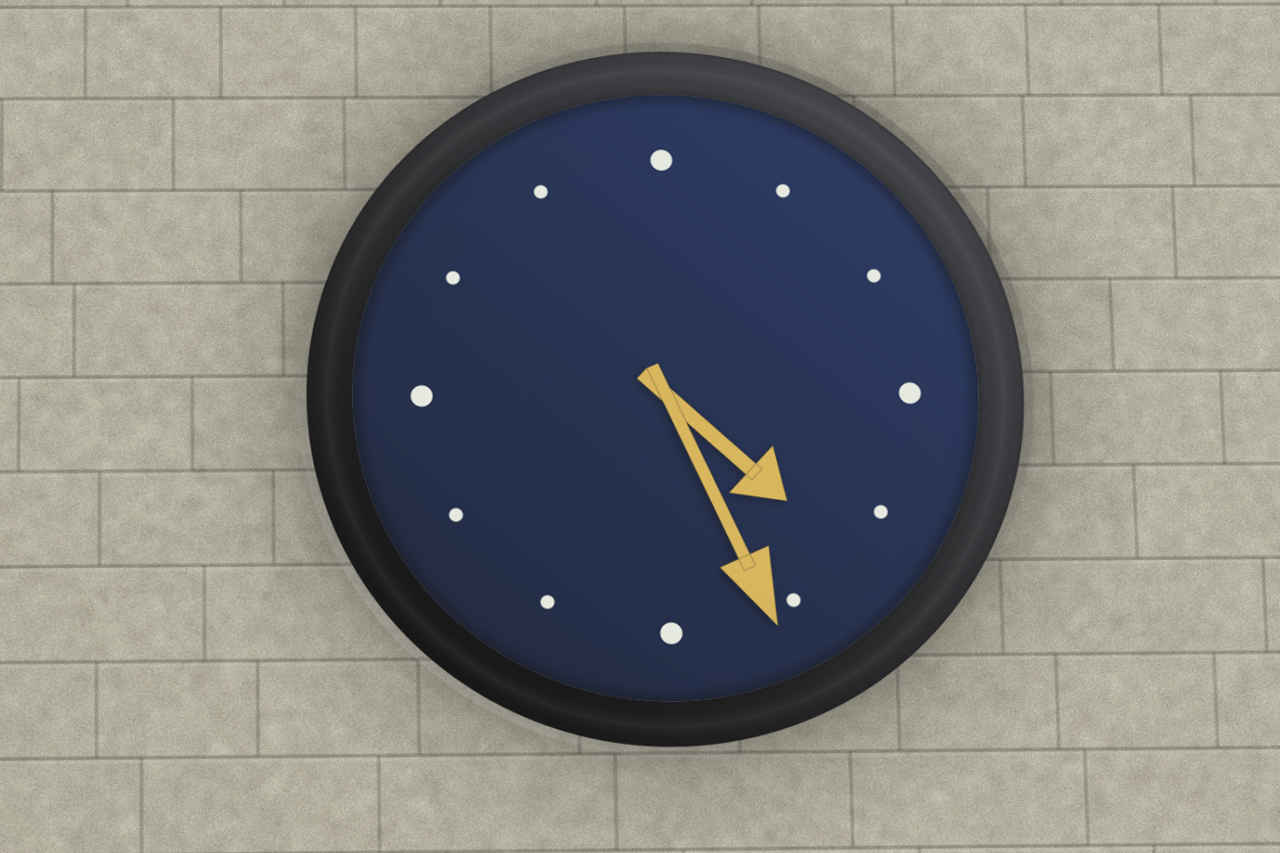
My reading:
{"hour": 4, "minute": 26}
